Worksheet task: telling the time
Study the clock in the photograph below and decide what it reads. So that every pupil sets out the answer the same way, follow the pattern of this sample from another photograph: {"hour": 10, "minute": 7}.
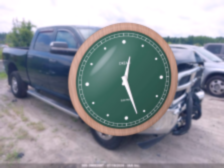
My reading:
{"hour": 12, "minute": 27}
